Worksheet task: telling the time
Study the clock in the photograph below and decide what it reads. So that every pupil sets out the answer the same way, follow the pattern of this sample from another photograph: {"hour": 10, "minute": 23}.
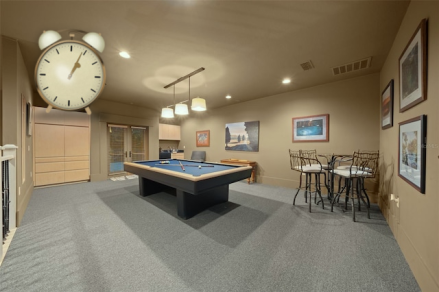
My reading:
{"hour": 1, "minute": 4}
